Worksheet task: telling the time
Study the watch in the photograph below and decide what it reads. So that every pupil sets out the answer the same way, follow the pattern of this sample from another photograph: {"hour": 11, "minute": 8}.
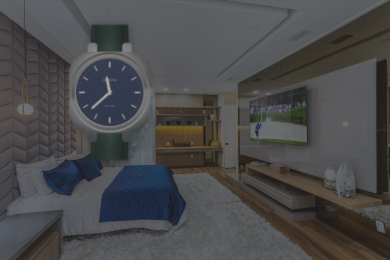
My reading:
{"hour": 11, "minute": 38}
